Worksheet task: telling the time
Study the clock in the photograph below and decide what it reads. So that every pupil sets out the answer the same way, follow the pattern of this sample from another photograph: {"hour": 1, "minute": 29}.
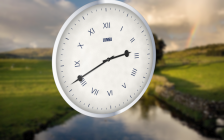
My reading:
{"hour": 2, "minute": 41}
